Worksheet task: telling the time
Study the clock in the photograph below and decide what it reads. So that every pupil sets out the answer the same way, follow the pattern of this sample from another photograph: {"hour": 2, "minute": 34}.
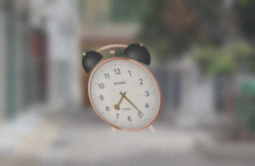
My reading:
{"hour": 7, "minute": 24}
